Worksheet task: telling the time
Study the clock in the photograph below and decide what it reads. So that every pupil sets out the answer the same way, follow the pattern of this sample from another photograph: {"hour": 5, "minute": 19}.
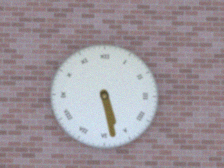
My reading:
{"hour": 5, "minute": 28}
